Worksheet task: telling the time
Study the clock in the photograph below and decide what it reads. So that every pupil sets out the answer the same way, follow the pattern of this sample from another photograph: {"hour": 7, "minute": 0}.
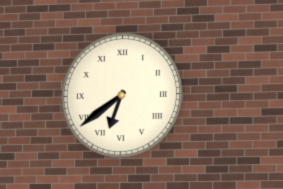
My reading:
{"hour": 6, "minute": 39}
